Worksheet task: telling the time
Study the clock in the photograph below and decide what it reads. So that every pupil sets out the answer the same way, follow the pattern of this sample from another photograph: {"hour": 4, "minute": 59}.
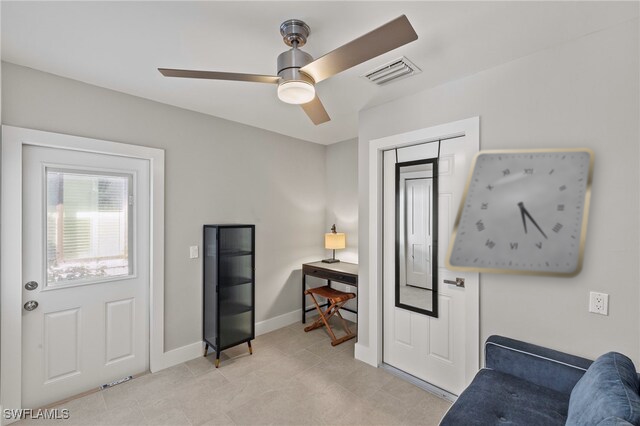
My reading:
{"hour": 5, "minute": 23}
